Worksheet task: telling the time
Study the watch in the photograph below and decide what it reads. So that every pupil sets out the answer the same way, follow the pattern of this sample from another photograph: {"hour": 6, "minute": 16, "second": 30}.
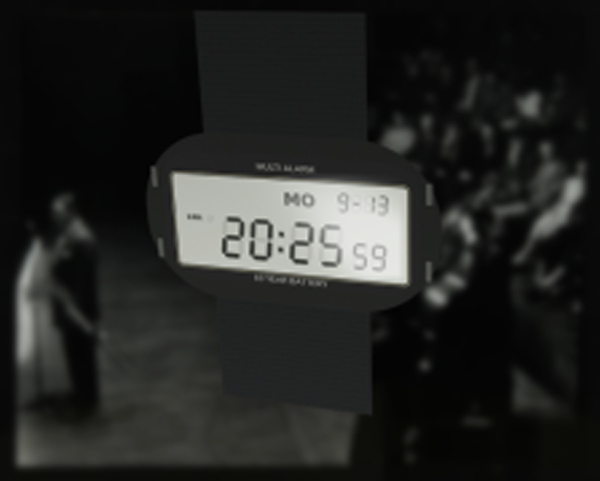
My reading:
{"hour": 20, "minute": 25, "second": 59}
